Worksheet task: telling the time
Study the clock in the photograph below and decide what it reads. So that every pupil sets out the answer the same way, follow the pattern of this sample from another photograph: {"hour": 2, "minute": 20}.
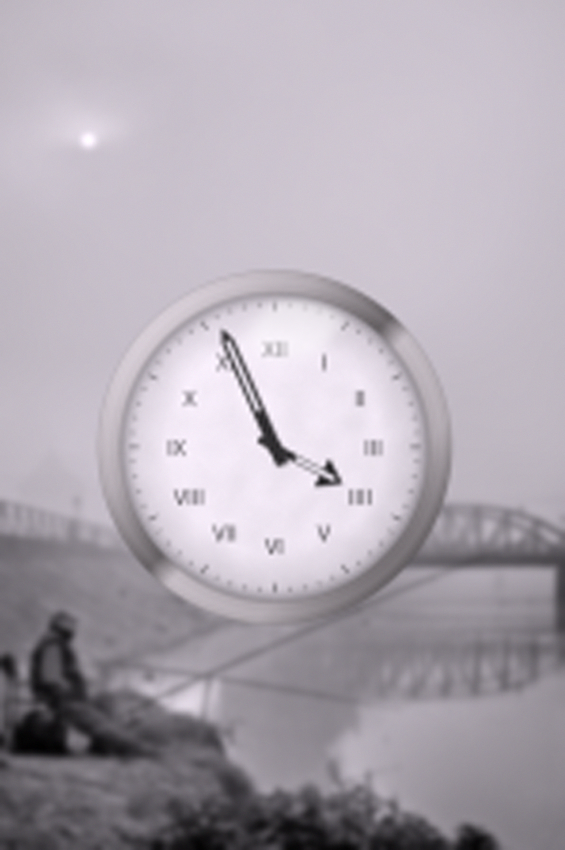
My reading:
{"hour": 3, "minute": 56}
